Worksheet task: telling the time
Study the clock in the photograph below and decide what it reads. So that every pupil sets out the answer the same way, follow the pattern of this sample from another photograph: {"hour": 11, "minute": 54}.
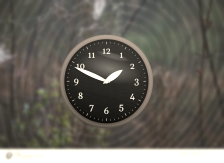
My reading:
{"hour": 1, "minute": 49}
